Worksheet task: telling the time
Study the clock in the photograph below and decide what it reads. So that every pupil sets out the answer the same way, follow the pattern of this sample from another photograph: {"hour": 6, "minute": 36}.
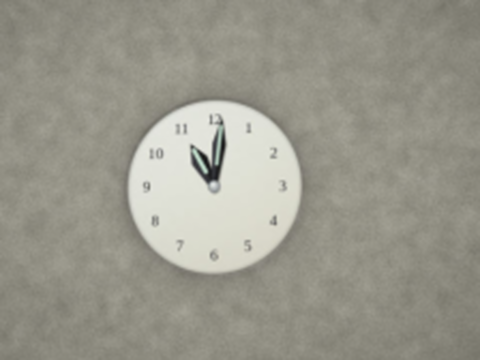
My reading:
{"hour": 11, "minute": 1}
